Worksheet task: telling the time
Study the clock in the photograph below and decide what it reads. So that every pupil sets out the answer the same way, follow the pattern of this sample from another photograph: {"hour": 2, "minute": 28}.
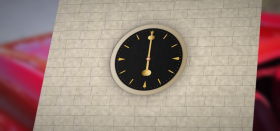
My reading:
{"hour": 6, "minute": 0}
